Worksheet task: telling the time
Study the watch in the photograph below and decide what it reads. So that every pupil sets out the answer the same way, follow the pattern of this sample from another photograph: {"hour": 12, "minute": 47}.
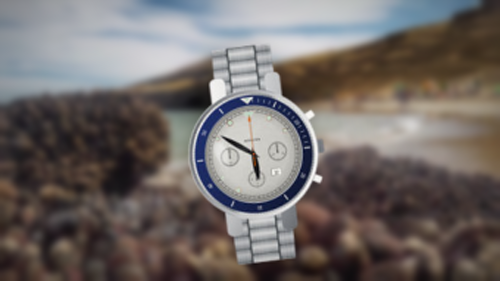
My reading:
{"hour": 5, "minute": 51}
